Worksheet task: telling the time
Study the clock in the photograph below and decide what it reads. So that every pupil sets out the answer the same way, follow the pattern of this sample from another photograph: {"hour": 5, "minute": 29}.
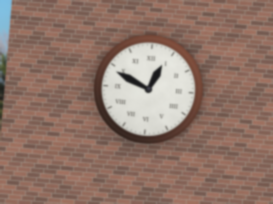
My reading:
{"hour": 12, "minute": 49}
